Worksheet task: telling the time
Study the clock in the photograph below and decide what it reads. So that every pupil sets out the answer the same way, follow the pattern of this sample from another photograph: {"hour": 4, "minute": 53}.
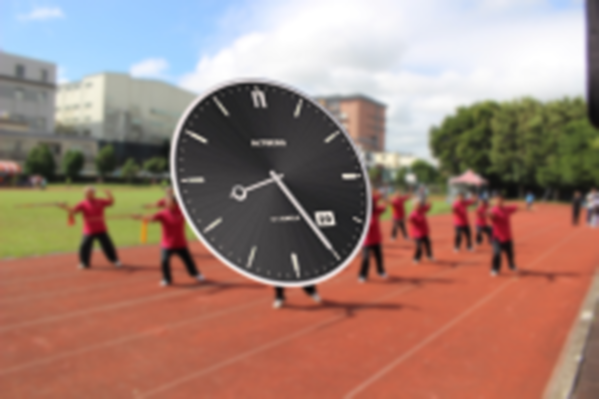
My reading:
{"hour": 8, "minute": 25}
